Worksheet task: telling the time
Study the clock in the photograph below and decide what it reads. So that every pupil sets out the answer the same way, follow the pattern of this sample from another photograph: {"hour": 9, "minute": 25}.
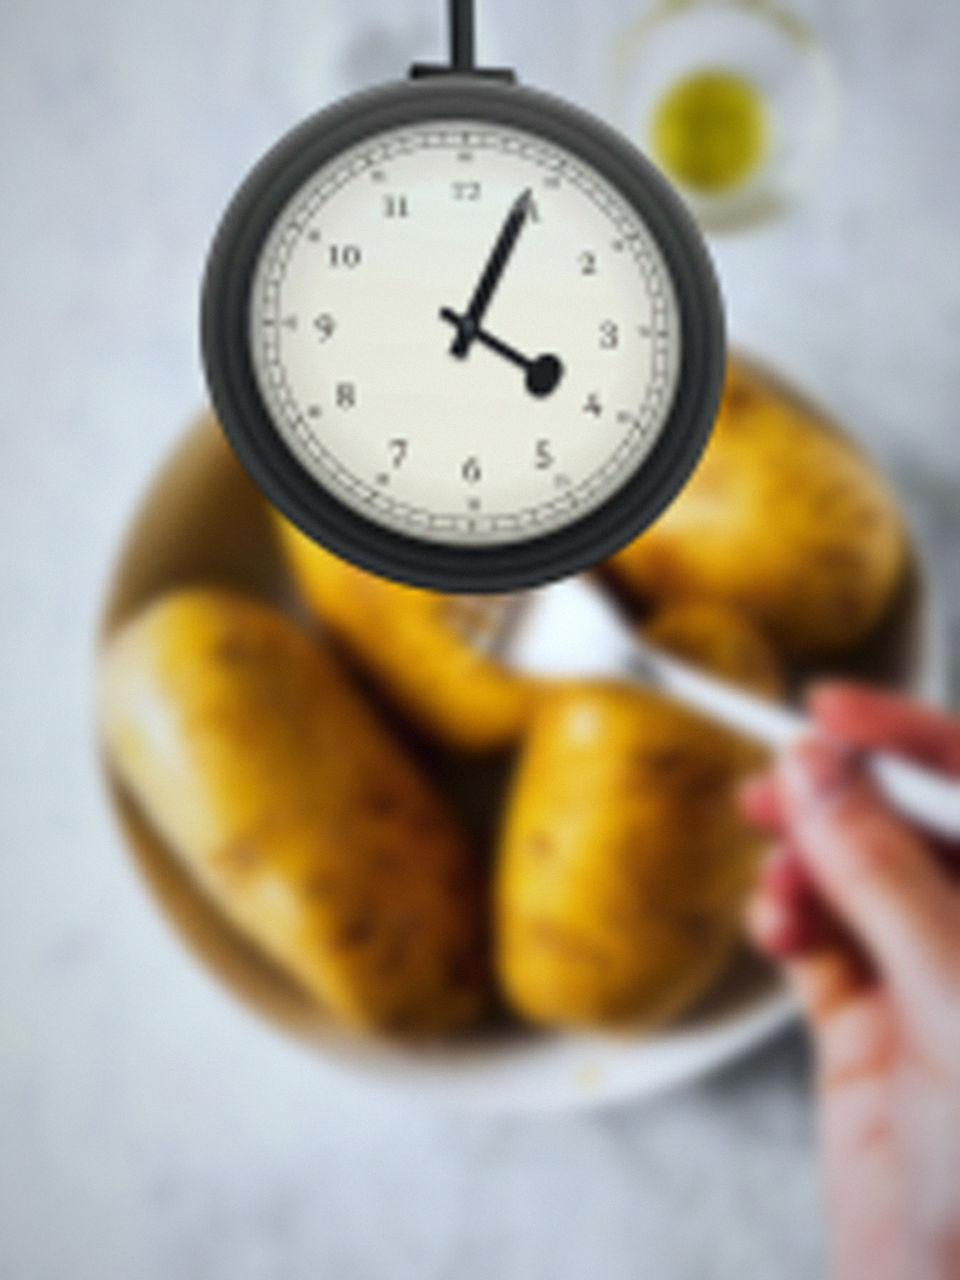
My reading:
{"hour": 4, "minute": 4}
